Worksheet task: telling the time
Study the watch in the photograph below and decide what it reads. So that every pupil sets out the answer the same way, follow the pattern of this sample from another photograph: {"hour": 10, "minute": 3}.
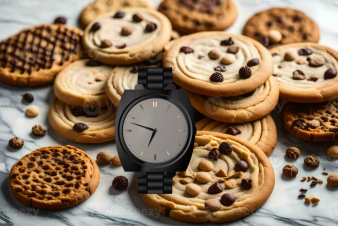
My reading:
{"hour": 6, "minute": 48}
